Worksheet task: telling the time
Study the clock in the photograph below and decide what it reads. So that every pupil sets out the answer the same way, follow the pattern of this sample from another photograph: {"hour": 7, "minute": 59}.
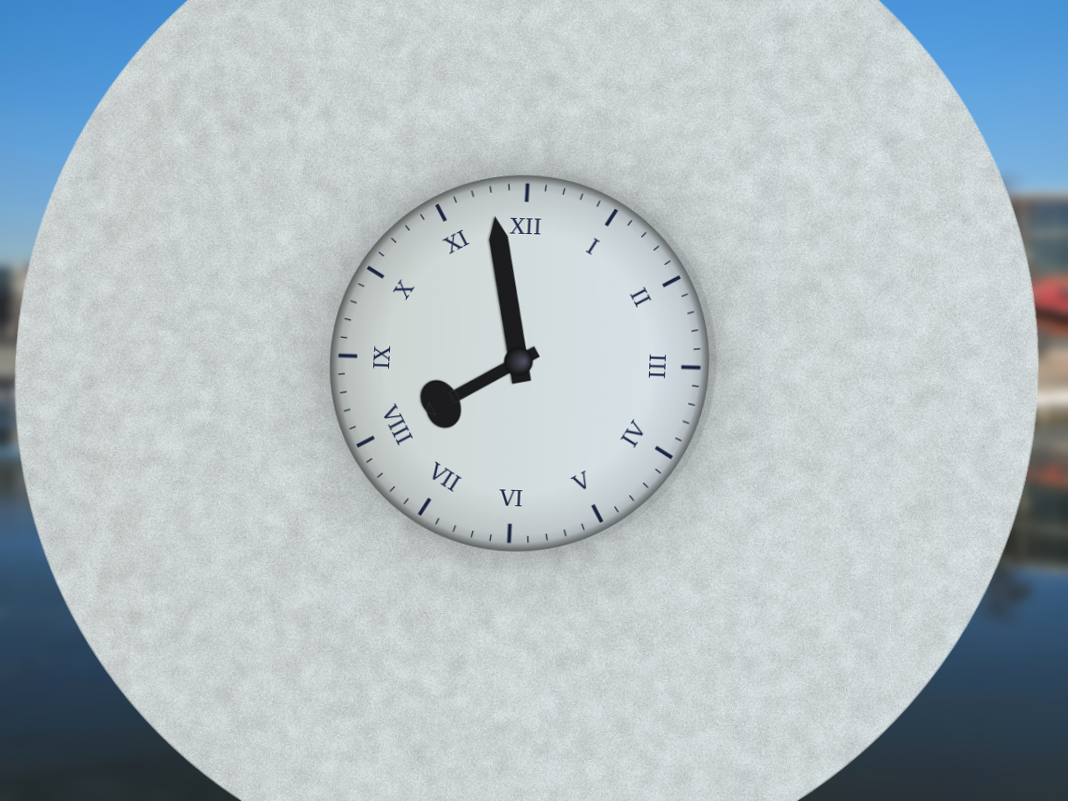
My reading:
{"hour": 7, "minute": 58}
